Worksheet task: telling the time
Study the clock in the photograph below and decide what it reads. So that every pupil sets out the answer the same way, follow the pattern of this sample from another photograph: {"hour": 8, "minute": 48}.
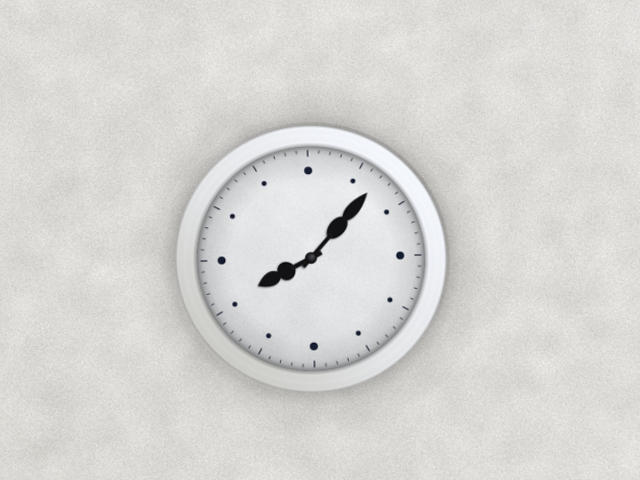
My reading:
{"hour": 8, "minute": 7}
